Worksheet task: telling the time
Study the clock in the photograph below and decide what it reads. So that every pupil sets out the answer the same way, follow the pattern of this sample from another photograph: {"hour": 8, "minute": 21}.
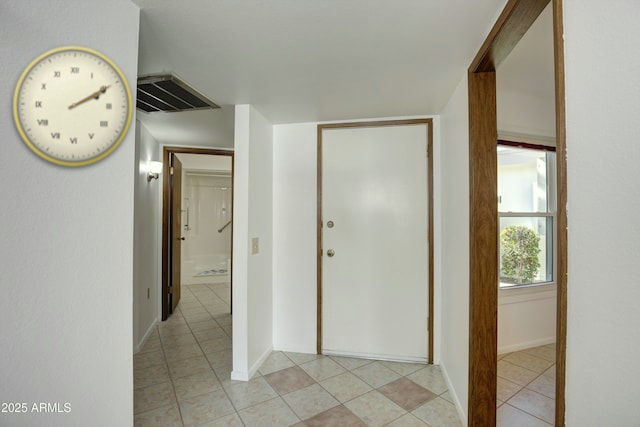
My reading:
{"hour": 2, "minute": 10}
